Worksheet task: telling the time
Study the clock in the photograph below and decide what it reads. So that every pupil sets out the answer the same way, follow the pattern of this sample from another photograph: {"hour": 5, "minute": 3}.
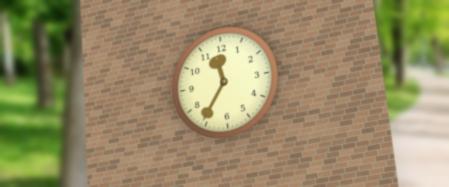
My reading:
{"hour": 11, "minute": 36}
